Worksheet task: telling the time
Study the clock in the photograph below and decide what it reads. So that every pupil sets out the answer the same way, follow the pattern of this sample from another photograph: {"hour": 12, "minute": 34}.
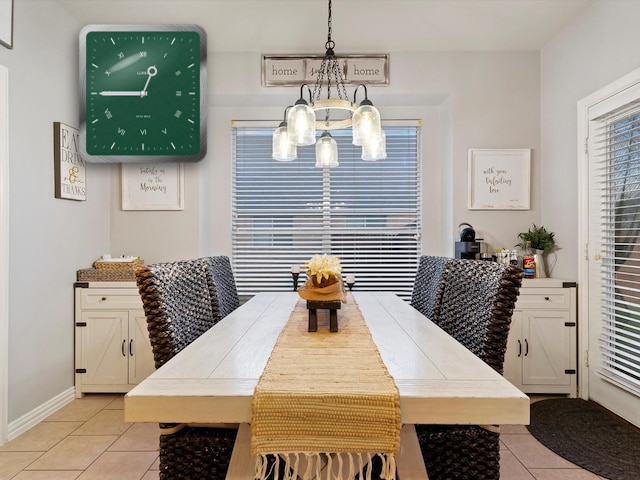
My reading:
{"hour": 12, "minute": 45}
